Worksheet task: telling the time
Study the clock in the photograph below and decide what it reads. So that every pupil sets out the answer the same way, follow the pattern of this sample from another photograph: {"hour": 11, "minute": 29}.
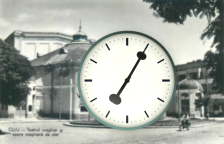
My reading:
{"hour": 7, "minute": 5}
